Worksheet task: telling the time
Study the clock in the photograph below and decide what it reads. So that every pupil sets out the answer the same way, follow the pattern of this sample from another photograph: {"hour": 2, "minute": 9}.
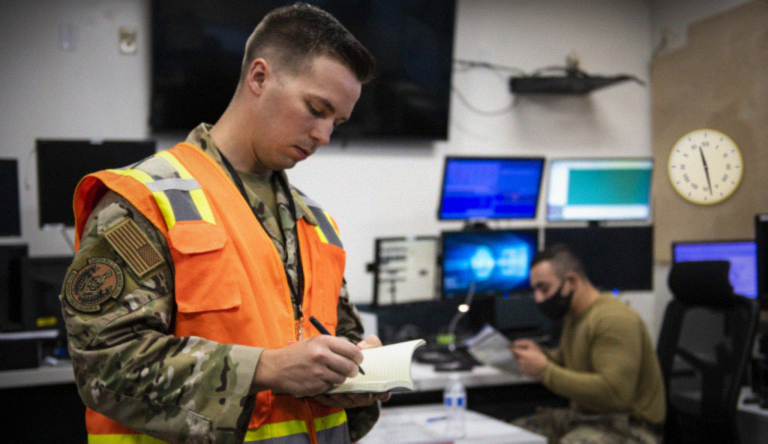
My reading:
{"hour": 11, "minute": 28}
